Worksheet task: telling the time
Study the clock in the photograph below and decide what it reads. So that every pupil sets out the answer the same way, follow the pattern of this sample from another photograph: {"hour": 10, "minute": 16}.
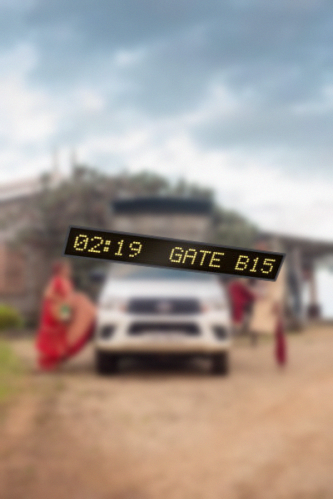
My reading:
{"hour": 2, "minute": 19}
